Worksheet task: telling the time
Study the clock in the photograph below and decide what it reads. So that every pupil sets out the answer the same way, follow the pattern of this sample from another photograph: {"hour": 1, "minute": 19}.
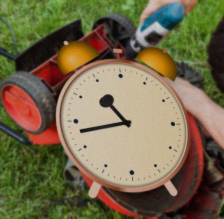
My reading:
{"hour": 10, "minute": 43}
